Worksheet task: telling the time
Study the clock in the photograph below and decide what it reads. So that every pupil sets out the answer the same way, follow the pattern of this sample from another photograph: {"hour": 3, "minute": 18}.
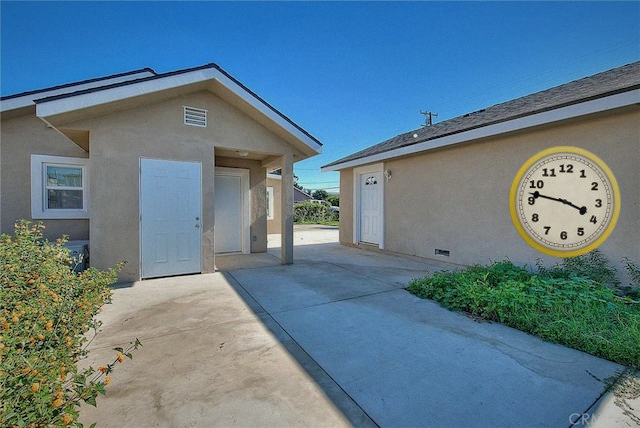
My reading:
{"hour": 3, "minute": 47}
